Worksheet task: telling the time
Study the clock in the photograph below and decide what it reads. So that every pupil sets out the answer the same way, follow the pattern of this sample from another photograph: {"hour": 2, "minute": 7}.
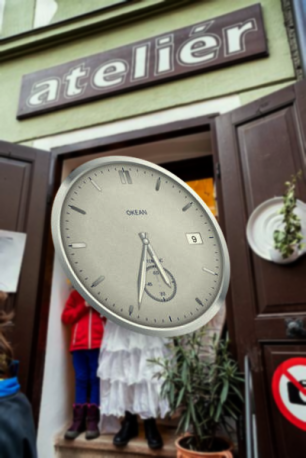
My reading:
{"hour": 5, "minute": 34}
